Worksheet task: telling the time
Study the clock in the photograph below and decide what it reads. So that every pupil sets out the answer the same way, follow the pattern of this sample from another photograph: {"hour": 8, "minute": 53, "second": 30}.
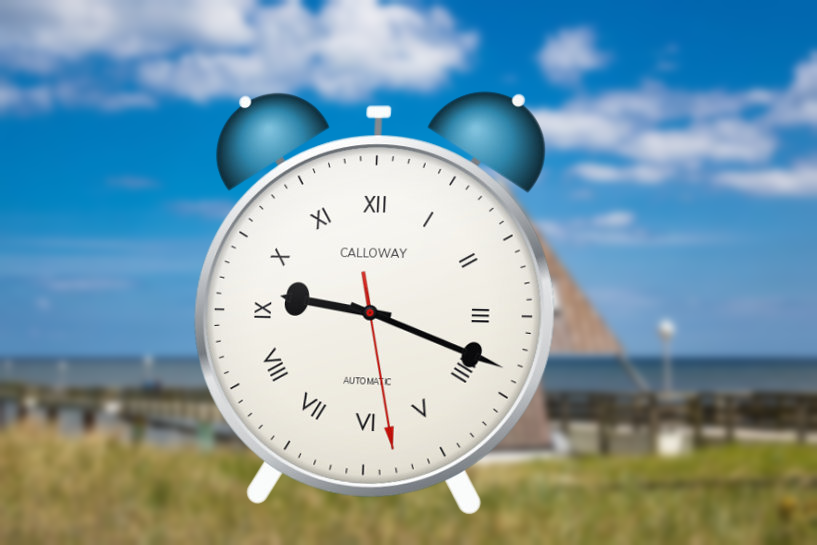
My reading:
{"hour": 9, "minute": 18, "second": 28}
